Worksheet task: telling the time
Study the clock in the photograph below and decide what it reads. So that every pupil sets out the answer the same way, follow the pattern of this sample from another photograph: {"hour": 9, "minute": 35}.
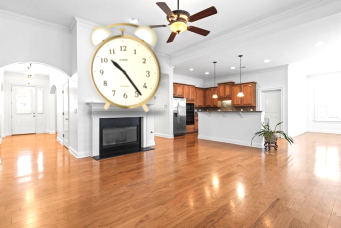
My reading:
{"hour": 10, "minute": 24}
